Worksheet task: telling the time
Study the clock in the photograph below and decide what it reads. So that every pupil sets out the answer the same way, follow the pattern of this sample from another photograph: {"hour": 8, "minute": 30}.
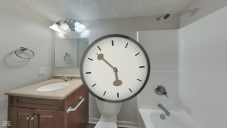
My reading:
{"hour": 5, "minute": 53}
